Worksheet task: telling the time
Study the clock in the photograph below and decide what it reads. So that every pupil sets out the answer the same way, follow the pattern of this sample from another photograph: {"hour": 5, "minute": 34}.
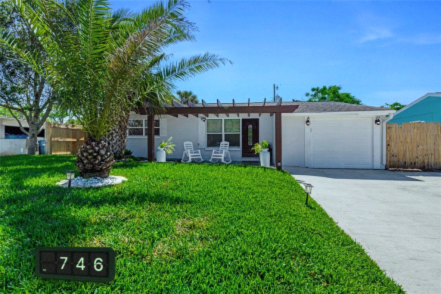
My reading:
{"hour": 7, "minute": 46}
